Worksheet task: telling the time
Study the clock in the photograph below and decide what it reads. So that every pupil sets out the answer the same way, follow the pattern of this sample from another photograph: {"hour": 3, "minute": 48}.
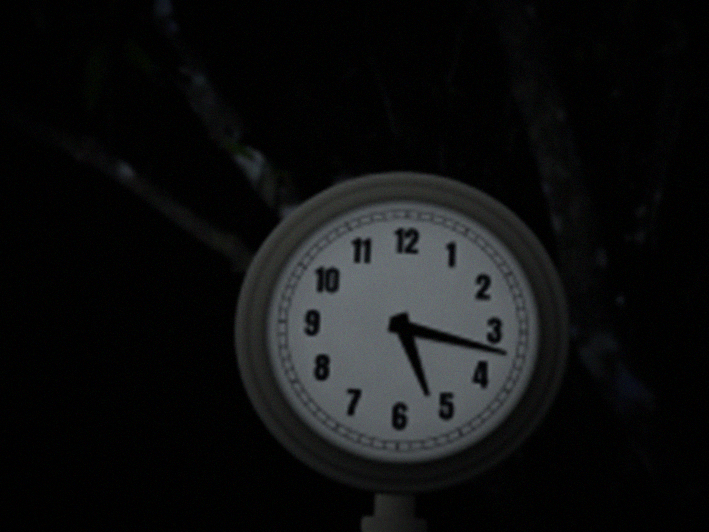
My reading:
{"hour": 5, "minute": 17}
